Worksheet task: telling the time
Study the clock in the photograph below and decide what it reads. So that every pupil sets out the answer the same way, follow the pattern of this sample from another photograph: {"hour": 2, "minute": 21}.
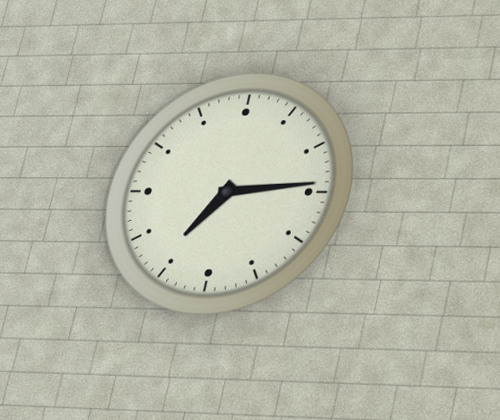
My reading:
{"hour": 7, "minute": 14}
